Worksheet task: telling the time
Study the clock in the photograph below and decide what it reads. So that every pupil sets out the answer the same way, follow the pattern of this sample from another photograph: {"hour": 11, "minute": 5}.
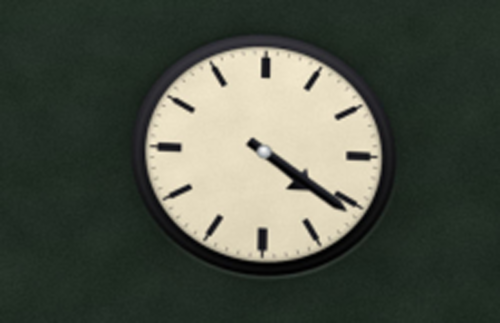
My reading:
{"hour": 4, "minute": 21}
